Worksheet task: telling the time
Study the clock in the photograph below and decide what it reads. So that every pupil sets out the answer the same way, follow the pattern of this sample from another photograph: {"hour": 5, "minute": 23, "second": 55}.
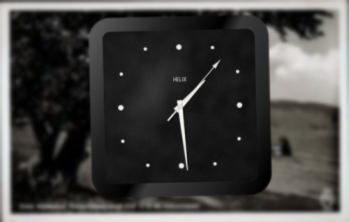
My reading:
{"hour": 1, "minute": 29, "second": 7}
